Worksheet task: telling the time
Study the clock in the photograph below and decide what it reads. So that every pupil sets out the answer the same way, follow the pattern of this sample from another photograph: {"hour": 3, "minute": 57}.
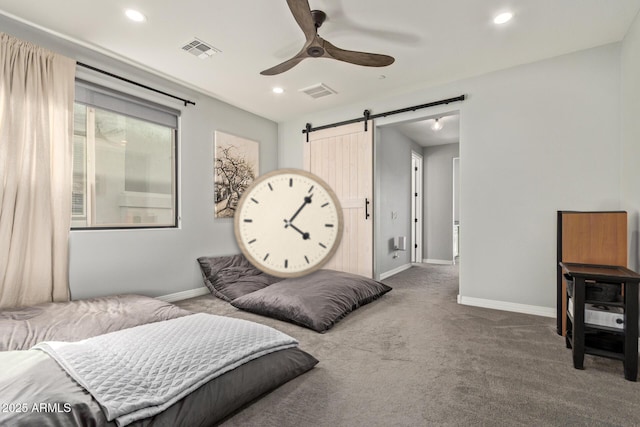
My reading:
{"hour": 4, "minute": 6}
